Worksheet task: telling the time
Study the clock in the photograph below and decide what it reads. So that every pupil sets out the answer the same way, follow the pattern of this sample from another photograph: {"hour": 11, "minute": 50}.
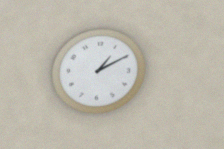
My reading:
{"hour": 1, "minute": 10}
